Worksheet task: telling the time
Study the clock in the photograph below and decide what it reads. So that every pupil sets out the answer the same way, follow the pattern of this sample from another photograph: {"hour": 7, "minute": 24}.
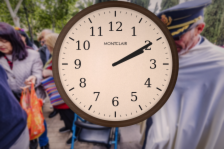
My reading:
{"hour": 2, "minute": 10}
